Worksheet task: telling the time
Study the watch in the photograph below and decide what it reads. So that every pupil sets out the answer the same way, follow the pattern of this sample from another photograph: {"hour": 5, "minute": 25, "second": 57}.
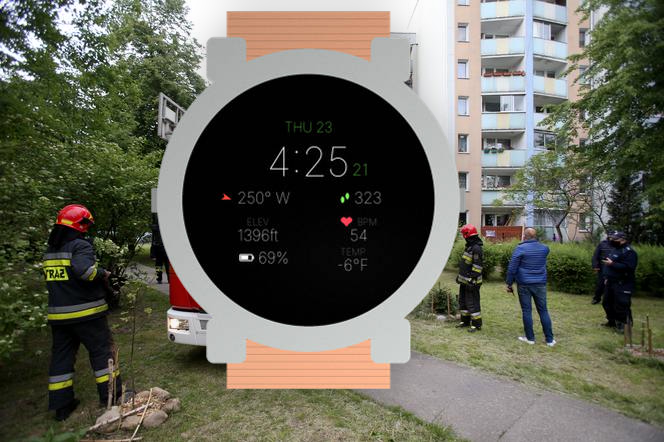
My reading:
{"hour": 4, "minute": 25, "second": 21}
